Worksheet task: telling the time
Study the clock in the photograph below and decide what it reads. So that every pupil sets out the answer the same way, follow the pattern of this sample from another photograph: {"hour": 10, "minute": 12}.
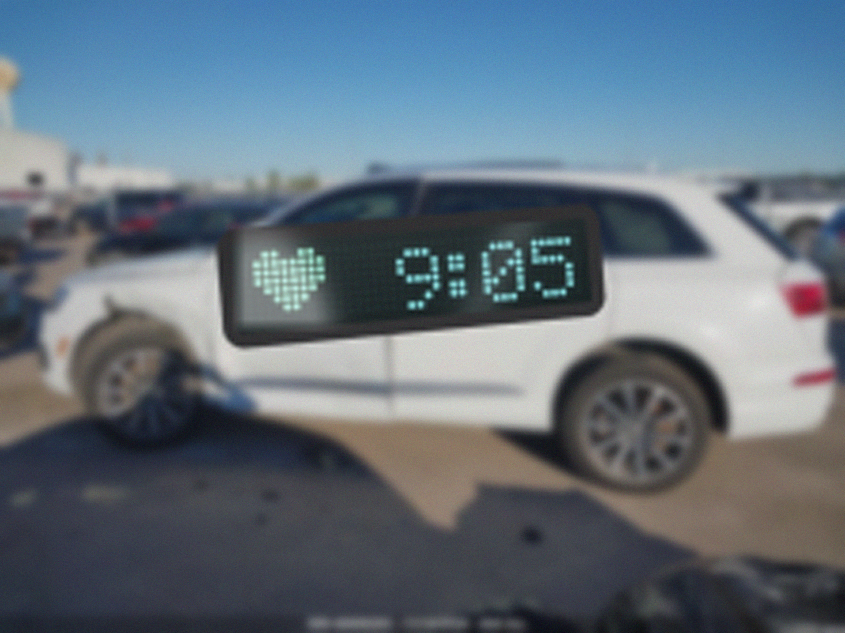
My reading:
{"hour": 9, "minute": 5}
